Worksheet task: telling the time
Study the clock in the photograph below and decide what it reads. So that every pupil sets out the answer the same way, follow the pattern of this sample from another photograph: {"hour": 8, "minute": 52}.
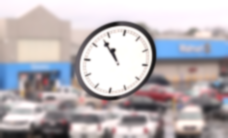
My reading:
{"hour": 10, "minute": 53}
